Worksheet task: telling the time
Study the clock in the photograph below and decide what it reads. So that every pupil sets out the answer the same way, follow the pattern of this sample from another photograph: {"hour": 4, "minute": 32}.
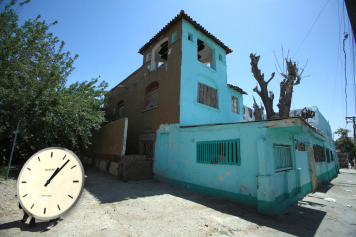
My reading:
{"hour": 1, "minute": 7}
